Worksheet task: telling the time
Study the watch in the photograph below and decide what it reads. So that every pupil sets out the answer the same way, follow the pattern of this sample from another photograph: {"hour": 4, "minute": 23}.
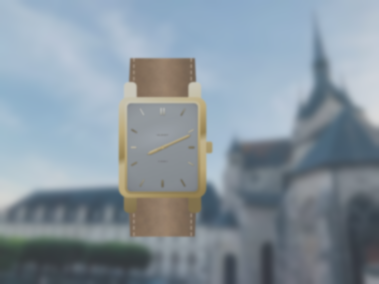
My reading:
{"hour": 8, "minute": 11}
